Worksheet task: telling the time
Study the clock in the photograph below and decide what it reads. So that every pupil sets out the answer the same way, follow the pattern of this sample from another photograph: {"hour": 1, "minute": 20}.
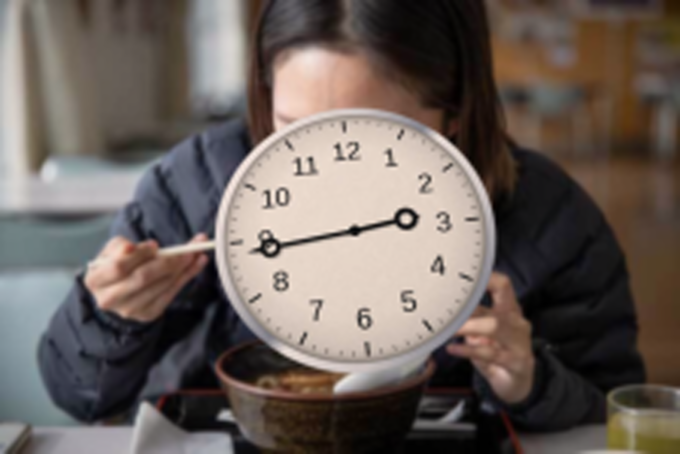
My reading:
{"hour": 2, "minute": 44}
